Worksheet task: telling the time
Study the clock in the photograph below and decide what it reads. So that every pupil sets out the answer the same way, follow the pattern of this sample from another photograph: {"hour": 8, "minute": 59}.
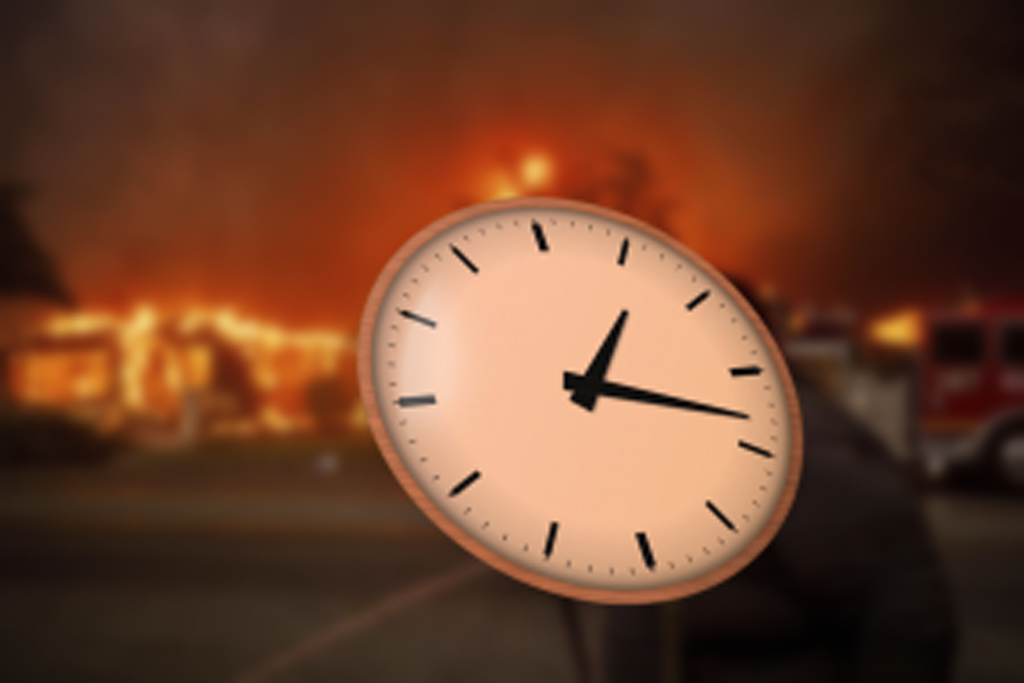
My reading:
{"hour": 1, "minute": 18}
